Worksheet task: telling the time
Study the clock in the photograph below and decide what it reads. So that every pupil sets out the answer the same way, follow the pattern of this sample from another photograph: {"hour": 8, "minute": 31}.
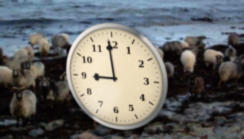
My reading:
{"hour": 8, "minute": 59}
